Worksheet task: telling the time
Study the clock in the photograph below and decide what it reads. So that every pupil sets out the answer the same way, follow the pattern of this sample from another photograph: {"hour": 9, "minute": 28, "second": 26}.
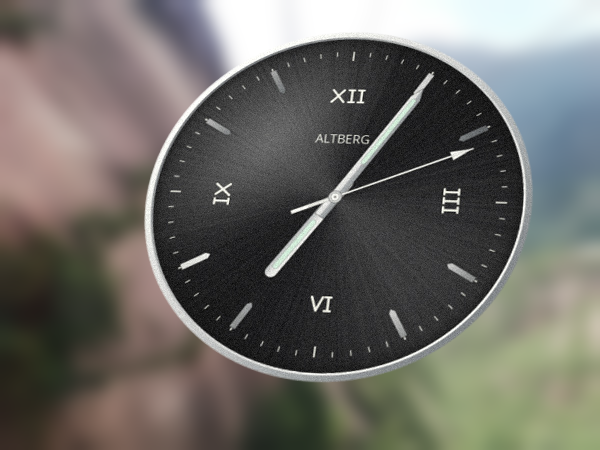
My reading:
{"hour": 7, "minute": 5, "second": 11}
